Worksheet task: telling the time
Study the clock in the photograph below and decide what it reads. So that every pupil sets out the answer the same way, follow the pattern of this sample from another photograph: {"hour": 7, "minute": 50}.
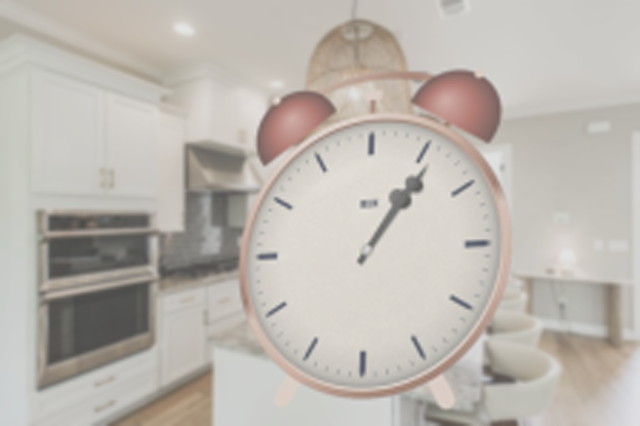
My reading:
{"hour": 1, "minute": 6}
